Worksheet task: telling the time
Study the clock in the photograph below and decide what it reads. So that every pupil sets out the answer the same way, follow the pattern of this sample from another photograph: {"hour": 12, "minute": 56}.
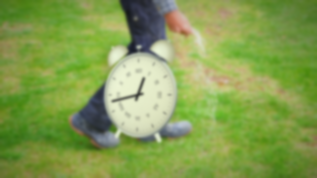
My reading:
{"hour": 12, "minute": 43}
